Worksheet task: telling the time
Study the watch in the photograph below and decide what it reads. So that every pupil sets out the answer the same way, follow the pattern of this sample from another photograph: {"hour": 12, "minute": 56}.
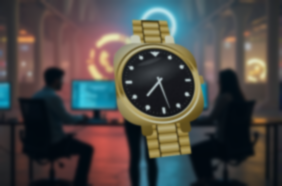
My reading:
{"hour": 7, "minute": 28}
